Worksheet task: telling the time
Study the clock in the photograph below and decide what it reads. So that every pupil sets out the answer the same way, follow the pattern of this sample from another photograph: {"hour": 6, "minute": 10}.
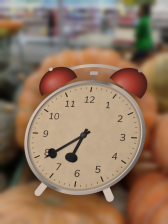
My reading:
{"hour": 6, "minute": 39}
